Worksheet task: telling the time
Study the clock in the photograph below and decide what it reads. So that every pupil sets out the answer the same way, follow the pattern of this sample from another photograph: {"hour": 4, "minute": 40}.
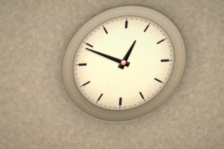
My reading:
{"hour": 12, "minute": 49}
